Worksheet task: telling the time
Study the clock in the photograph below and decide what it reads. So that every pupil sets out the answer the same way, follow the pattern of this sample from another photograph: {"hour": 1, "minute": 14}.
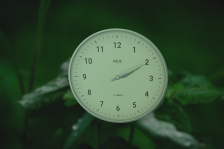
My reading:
{"hour": 2, "minute": 10}
